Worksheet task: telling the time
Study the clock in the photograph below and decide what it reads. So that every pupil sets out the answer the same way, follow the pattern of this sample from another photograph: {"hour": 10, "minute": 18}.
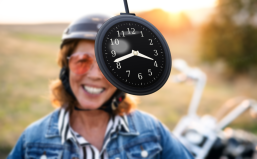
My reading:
{"hour": 3, "minute": 42}
